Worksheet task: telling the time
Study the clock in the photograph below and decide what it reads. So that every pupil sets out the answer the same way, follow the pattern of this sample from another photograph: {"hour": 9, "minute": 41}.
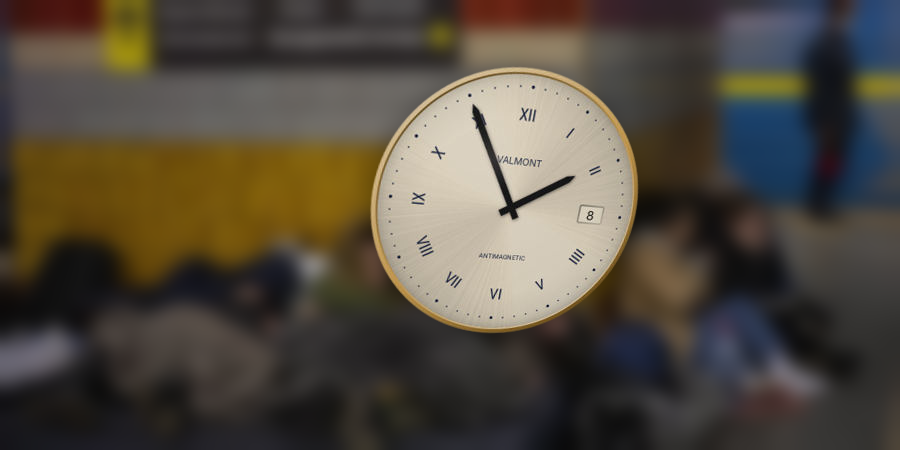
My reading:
{"hour": 1, "minute": 55}
